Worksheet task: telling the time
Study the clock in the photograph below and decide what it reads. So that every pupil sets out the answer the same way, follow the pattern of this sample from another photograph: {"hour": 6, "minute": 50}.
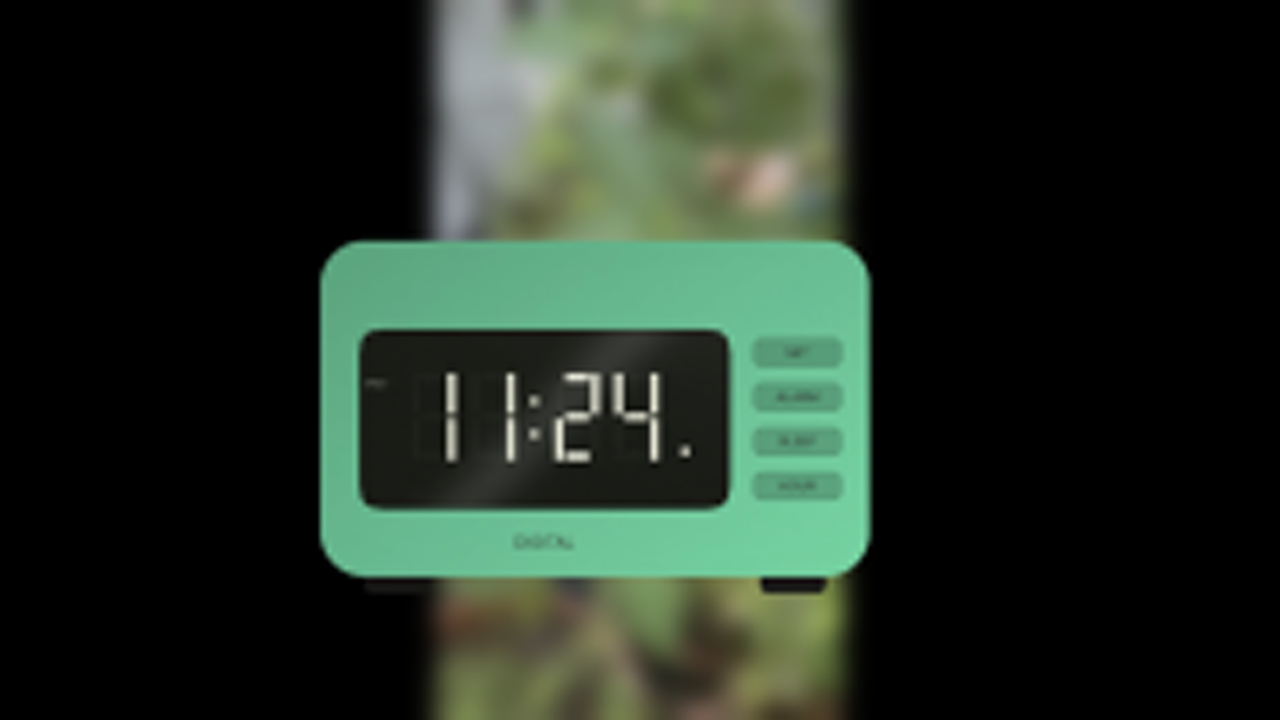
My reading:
{"hour": 11, "minute": 24}
